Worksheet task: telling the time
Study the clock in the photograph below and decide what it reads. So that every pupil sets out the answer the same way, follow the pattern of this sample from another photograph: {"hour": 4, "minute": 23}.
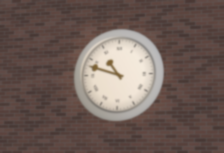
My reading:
{"hour": 10, "minute": 48}
